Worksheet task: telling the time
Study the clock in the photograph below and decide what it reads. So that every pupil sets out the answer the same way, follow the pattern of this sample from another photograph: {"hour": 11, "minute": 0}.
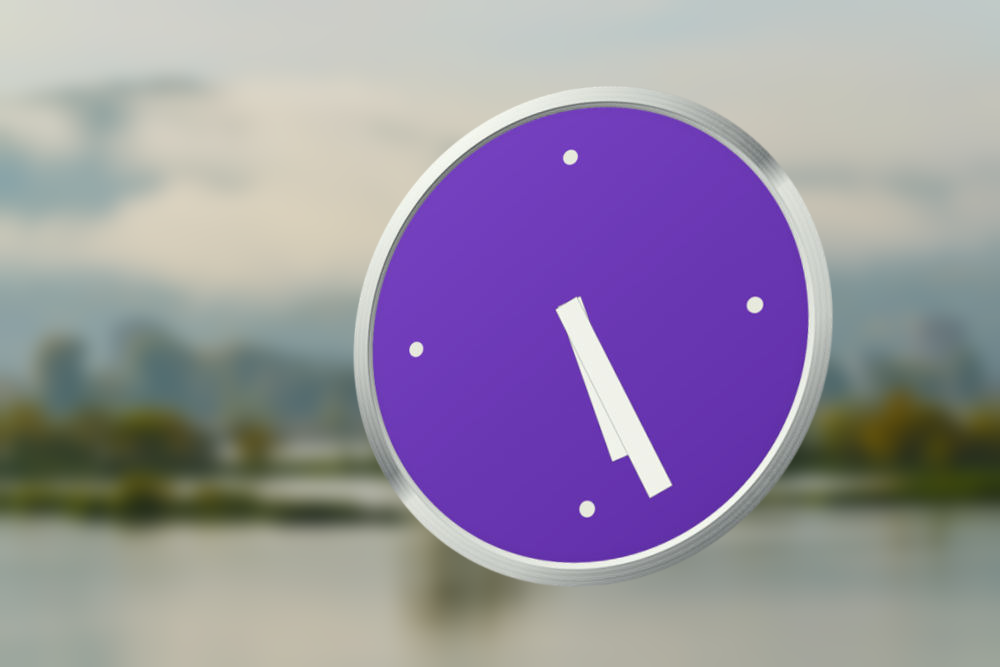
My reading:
{"hour": 5, "minute": 26}
